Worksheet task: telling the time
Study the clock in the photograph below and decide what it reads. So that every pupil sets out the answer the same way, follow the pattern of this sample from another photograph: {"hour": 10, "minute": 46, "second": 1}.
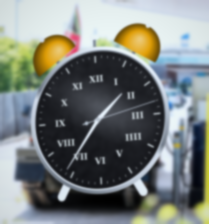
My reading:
{"hour": 1, "minute": 36, "second": 13}
